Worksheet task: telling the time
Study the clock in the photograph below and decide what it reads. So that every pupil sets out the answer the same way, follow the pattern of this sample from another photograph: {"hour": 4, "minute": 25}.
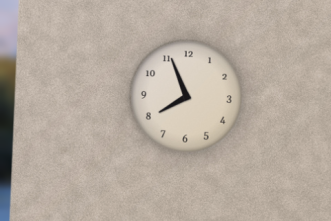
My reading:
{"hour": 7, "minute": 56}
